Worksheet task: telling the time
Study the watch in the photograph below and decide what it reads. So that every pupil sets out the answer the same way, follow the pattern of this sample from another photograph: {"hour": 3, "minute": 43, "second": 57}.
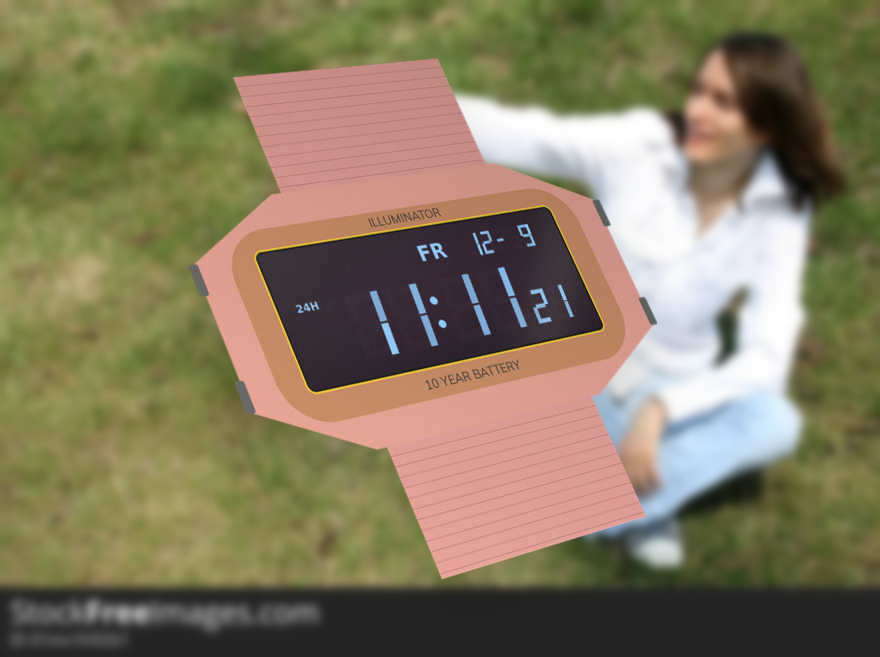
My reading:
{"hour": 11, "minute": 11, "second": 21}
